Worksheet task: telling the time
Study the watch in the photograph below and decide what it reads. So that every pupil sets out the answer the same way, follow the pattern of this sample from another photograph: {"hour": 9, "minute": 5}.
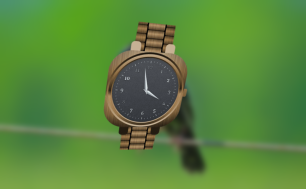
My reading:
{"hour": 3, "minute": 58}
